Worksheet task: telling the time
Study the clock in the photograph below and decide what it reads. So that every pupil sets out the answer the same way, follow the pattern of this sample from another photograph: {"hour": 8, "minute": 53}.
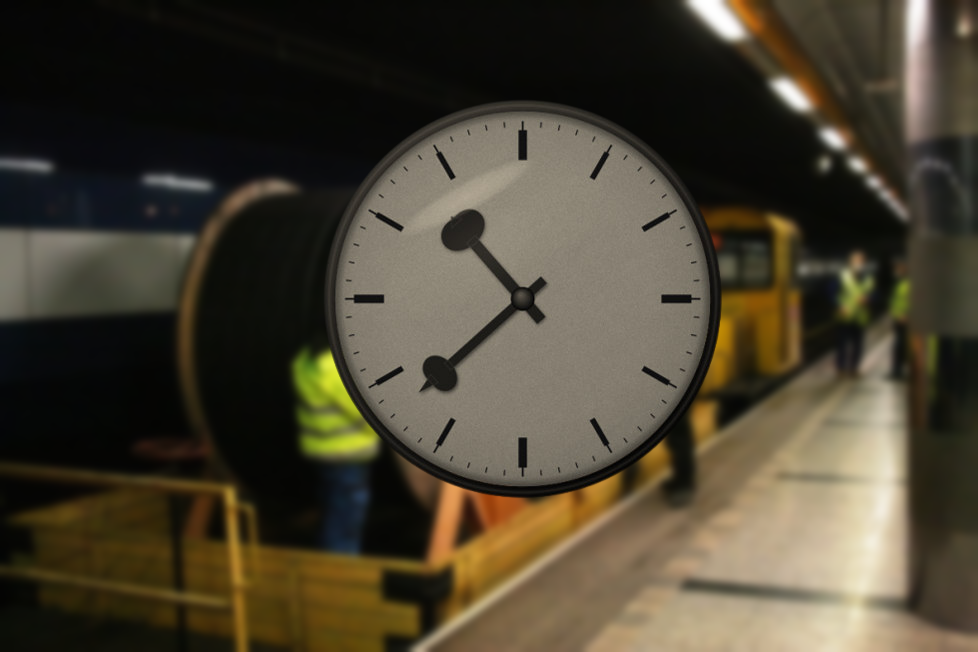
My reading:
{"hour": 10, "minute": 38}
